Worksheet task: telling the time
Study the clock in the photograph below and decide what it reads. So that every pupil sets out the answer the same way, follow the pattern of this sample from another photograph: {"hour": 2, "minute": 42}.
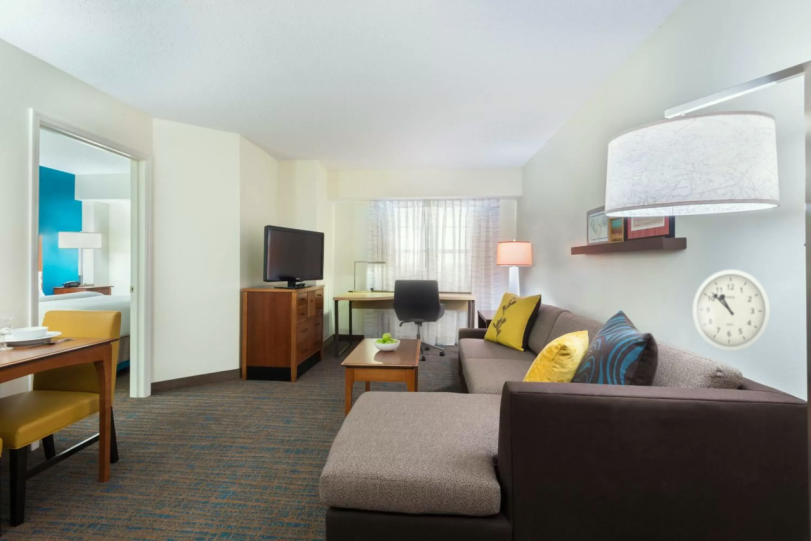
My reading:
{"hour": 10, "minute": 52}
